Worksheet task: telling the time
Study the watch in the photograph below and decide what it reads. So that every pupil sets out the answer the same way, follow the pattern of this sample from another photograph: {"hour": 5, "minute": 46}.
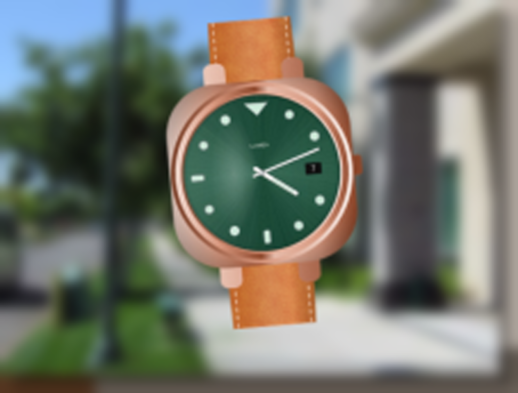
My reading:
{"hour": 4, "minute": 12}
